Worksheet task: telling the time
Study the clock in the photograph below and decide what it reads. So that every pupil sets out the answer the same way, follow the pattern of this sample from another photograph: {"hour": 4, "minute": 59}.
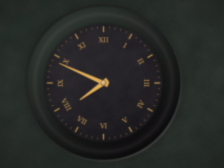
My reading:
{"hour": 7, "minute": 49}
